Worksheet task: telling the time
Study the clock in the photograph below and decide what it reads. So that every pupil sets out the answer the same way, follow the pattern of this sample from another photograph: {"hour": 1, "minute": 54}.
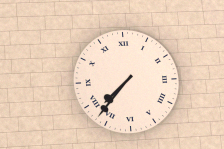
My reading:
{"hour": 7, "minute": 37}
